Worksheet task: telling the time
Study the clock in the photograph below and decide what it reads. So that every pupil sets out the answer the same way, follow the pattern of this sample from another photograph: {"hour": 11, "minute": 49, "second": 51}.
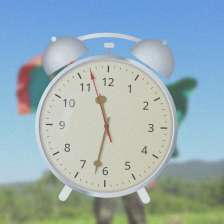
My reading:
{"hour": 11, "minute": 31, "second": 57}
